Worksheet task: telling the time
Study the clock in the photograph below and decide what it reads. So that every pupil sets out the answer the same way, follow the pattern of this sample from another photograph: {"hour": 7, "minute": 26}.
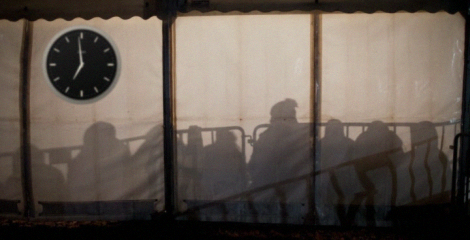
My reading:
{"hour": 6, "minute": 59}
